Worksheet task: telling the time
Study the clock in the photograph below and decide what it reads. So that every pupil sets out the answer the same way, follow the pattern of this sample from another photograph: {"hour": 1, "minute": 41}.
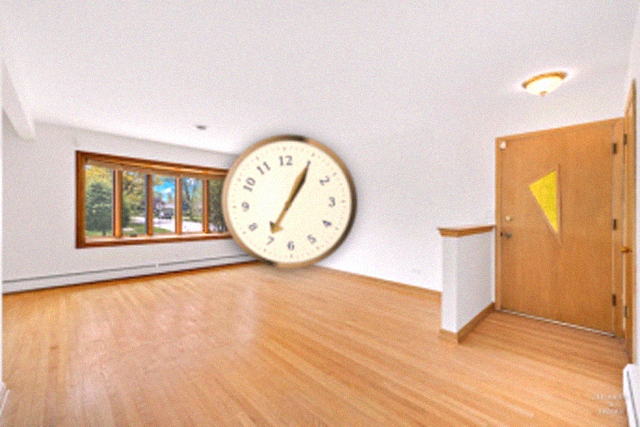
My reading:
{"hour": 7, "minute": 5}
